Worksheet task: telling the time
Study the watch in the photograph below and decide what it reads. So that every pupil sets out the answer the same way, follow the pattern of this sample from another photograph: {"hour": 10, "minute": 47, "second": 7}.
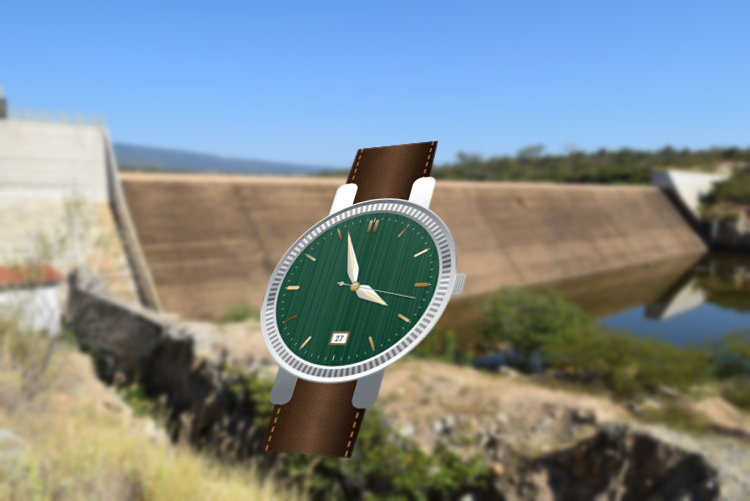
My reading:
{"hour": 3, "minute": 56, "second": 17}
